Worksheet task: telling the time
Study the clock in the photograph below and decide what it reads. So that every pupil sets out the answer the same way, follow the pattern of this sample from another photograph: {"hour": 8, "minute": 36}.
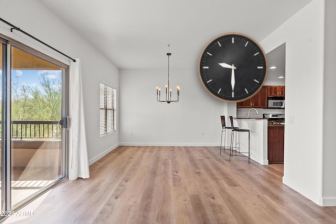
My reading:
{"hour": 9, "minute": 30}
